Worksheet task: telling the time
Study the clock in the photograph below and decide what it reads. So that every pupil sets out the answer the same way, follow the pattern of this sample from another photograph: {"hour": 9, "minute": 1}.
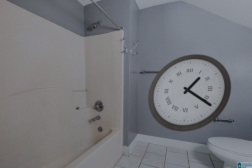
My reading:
{"hour": 1, "minute": 21}
